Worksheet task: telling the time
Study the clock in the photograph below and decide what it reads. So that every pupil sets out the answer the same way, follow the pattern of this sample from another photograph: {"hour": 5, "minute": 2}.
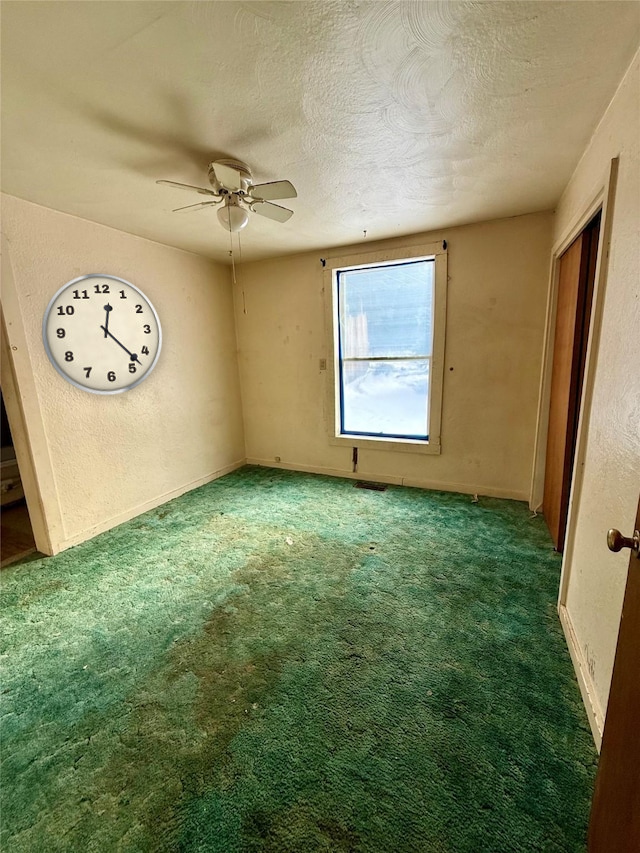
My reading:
{"hour": 12, "minute": 23}
